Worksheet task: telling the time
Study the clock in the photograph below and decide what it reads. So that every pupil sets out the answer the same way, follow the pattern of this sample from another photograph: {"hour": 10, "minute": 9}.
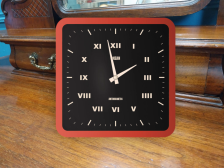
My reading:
{"hour": 1, "minute": 58}
